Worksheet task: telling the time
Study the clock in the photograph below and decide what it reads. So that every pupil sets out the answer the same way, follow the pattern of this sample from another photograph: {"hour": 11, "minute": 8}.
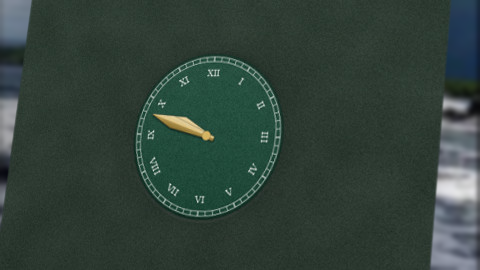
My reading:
{"hour": 9, "minute": 48}
